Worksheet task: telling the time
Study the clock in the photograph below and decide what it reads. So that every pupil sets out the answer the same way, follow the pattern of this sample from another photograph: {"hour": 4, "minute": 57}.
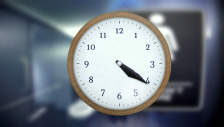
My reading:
{"hour": 4, "minute": 21}
